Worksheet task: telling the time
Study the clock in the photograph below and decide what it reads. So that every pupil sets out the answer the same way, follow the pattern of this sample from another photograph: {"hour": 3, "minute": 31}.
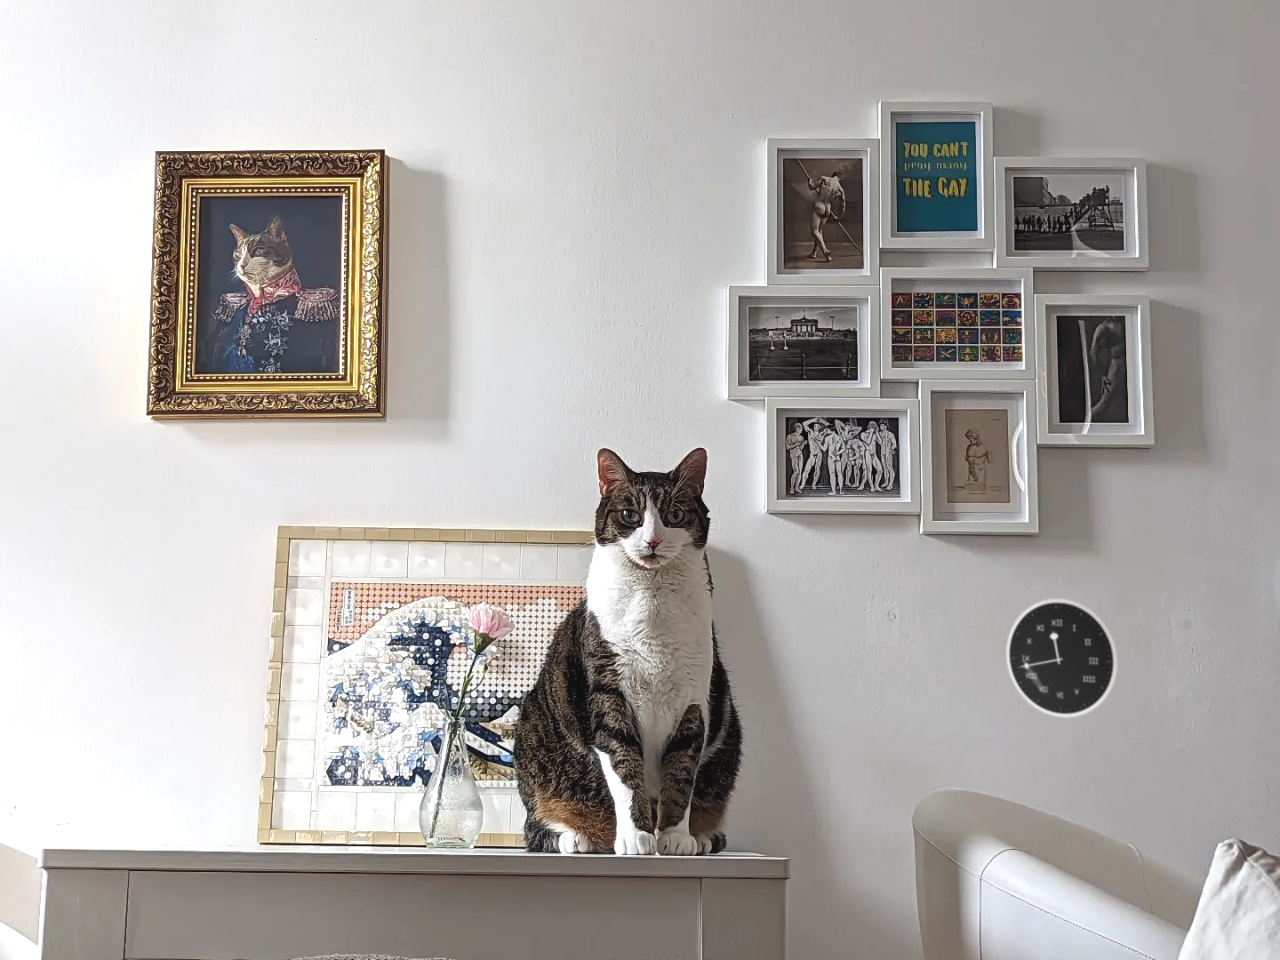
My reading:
{"hour": 11, "minute": 43}
